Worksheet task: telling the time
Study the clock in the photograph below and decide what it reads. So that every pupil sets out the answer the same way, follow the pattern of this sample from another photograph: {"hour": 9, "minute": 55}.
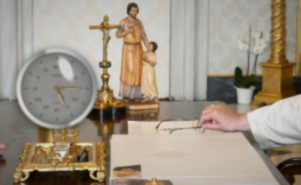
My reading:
{"hour": 5, "minute": 15}
